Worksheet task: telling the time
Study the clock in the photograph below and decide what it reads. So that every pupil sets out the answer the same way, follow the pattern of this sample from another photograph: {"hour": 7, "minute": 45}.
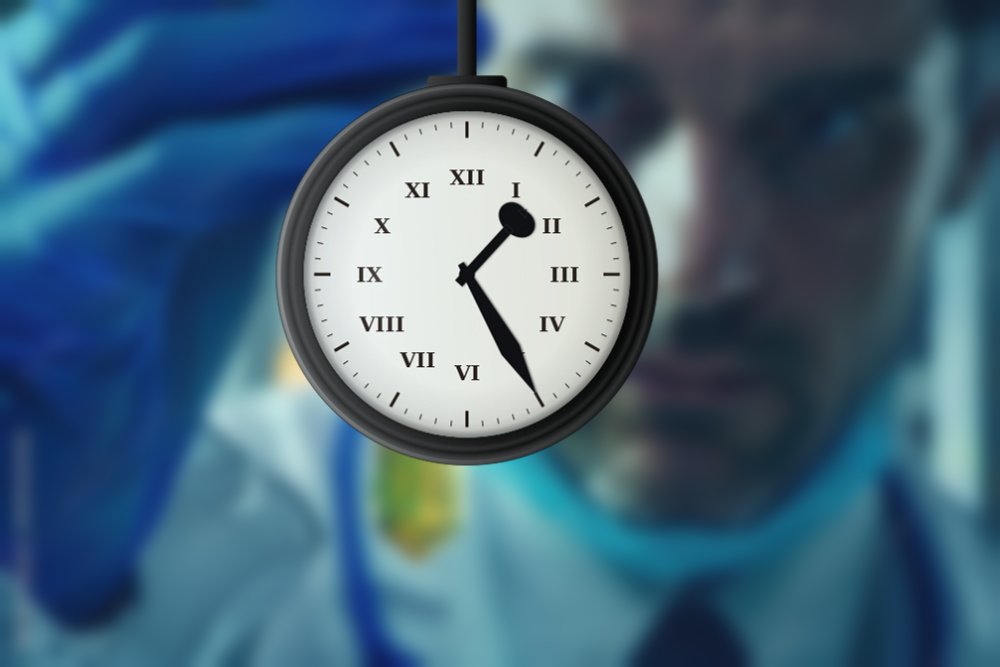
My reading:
{"hour": 1, "minute": 25}
